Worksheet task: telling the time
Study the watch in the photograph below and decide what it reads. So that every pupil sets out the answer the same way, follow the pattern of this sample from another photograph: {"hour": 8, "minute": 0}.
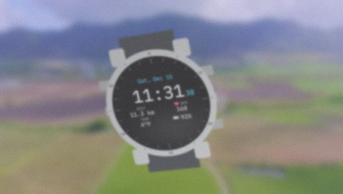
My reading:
{"hour": 11, "minute": 31}
